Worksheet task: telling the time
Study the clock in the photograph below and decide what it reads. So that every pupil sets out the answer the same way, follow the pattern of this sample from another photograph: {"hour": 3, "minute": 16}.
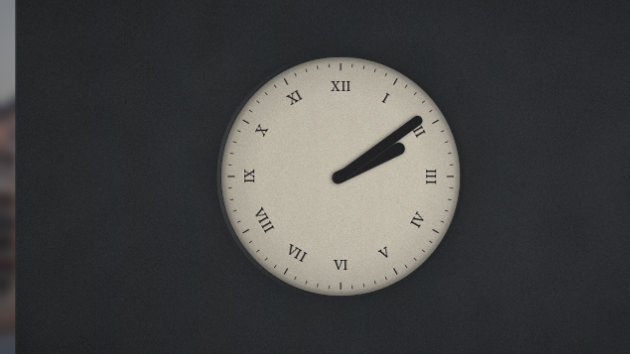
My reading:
{"hour": 2, "minute": 9}
